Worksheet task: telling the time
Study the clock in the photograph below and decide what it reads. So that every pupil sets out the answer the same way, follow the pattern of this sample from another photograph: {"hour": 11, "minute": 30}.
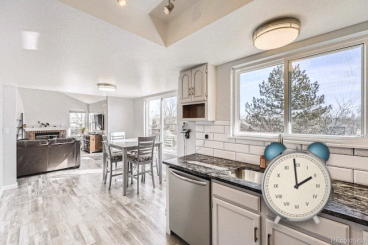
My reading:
{"hour": 1, "minute": 59}
